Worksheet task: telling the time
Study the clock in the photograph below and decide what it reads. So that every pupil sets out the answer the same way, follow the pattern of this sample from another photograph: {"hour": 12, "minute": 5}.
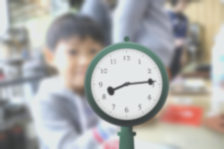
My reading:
{"hour": 8, "minute": 14}
